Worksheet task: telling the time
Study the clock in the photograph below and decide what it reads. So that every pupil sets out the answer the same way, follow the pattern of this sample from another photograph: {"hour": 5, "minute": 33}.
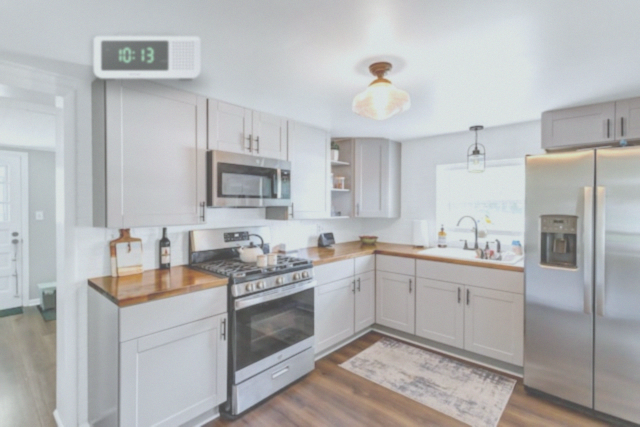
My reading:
{"hour": 10, "minute": 13}
